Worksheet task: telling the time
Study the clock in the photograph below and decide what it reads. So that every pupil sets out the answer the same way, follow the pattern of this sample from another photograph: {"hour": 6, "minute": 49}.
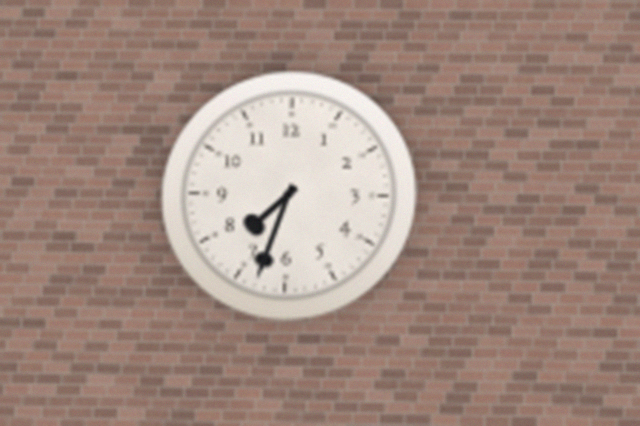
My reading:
{"hour": 7, "minute": 33}
